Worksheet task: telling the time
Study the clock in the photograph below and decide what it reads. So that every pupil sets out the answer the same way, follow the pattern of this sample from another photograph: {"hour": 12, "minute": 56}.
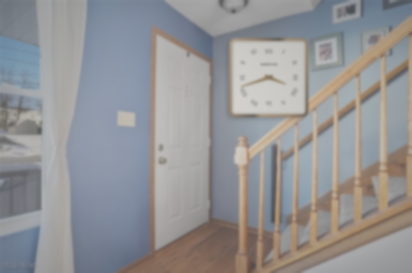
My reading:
{"hour": 3, "minute": 42}
